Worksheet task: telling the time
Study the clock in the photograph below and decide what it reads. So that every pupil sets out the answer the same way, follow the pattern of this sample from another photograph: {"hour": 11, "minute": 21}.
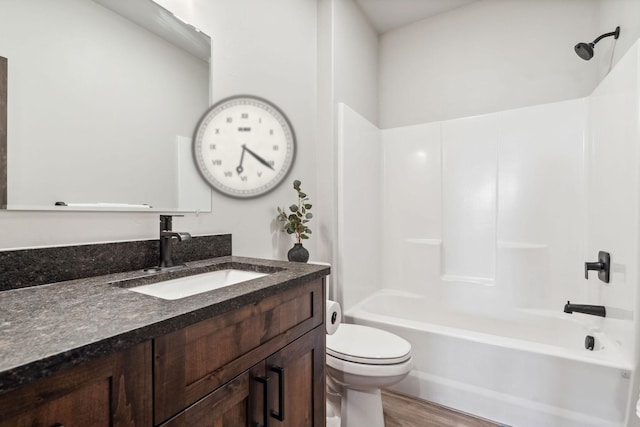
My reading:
{"hour": 6, "minute": 21}
